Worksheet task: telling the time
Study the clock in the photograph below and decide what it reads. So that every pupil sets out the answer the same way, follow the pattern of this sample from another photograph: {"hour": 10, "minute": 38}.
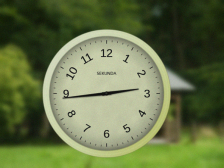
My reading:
{"hour": 2, "minute": 44}
